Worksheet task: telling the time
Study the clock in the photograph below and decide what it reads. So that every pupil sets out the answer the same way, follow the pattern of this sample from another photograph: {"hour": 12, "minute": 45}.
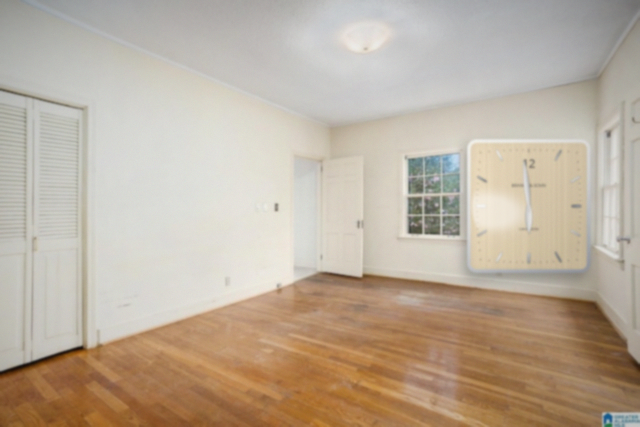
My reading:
{"hour": 5, "minute": 59}
